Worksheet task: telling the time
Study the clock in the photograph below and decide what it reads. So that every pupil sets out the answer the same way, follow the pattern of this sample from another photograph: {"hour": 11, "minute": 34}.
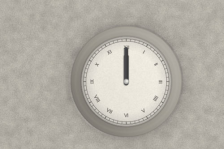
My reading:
{"hour": 12, "minute": 0}
